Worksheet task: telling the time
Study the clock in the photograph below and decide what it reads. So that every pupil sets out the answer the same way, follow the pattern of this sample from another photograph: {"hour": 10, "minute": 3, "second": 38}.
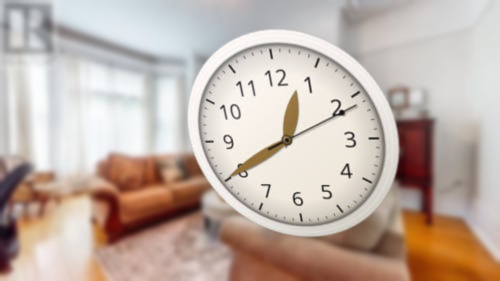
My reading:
{"hour": 12, "minute": 40, "second": 11}
